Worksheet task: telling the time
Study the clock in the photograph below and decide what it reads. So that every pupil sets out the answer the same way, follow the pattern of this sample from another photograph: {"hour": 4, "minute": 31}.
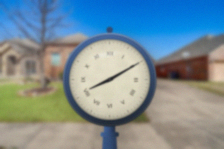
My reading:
{"hour": 8, "minute": 10}
